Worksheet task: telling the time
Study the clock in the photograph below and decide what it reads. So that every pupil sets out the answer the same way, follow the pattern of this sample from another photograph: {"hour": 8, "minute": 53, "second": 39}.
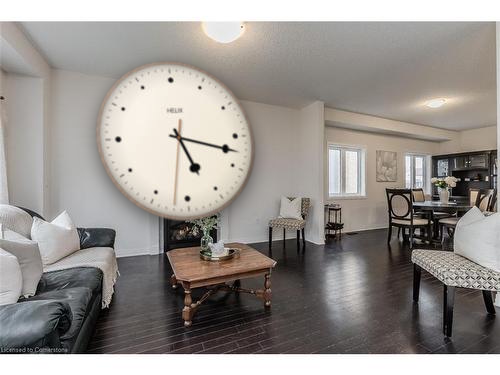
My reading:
{"hour": 5, "minute": 17, "second": 32}
